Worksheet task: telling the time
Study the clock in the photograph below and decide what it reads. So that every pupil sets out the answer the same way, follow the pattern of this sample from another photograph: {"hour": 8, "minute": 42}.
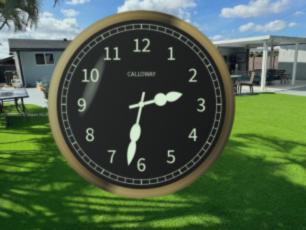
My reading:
{"hour": 2, "minute": 32}
